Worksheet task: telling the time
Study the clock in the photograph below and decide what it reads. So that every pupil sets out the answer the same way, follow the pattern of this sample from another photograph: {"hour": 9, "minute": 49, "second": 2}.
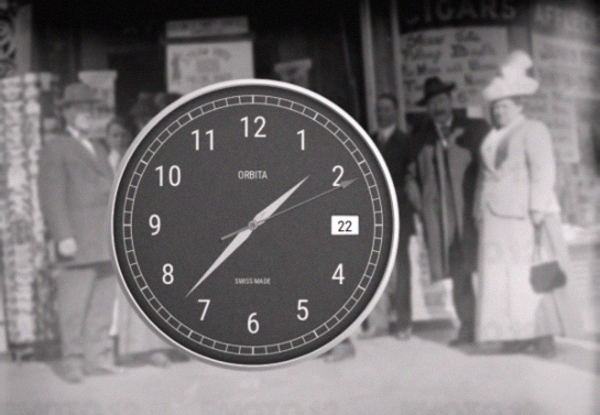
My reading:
{"hour": 1, "minute": 37, "second": 11}
